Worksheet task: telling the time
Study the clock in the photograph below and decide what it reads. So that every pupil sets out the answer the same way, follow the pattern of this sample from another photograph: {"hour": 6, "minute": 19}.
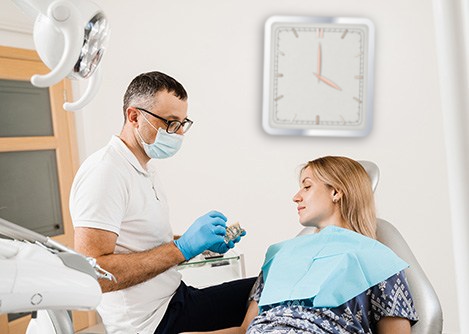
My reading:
{"hour": 4, "minute": 0}
